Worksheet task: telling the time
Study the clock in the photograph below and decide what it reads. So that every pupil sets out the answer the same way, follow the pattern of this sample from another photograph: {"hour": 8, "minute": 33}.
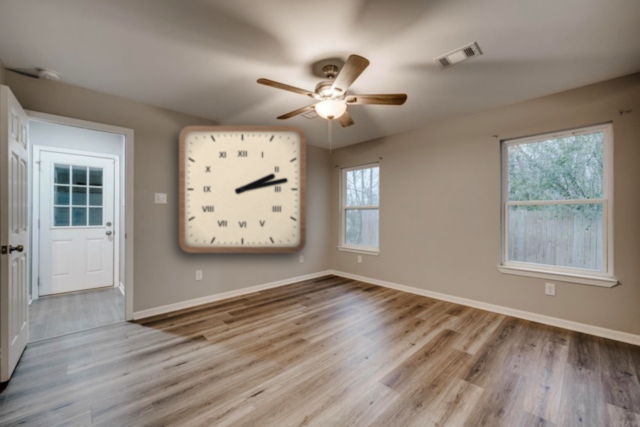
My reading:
{"hour": 2, "minute": 13}
